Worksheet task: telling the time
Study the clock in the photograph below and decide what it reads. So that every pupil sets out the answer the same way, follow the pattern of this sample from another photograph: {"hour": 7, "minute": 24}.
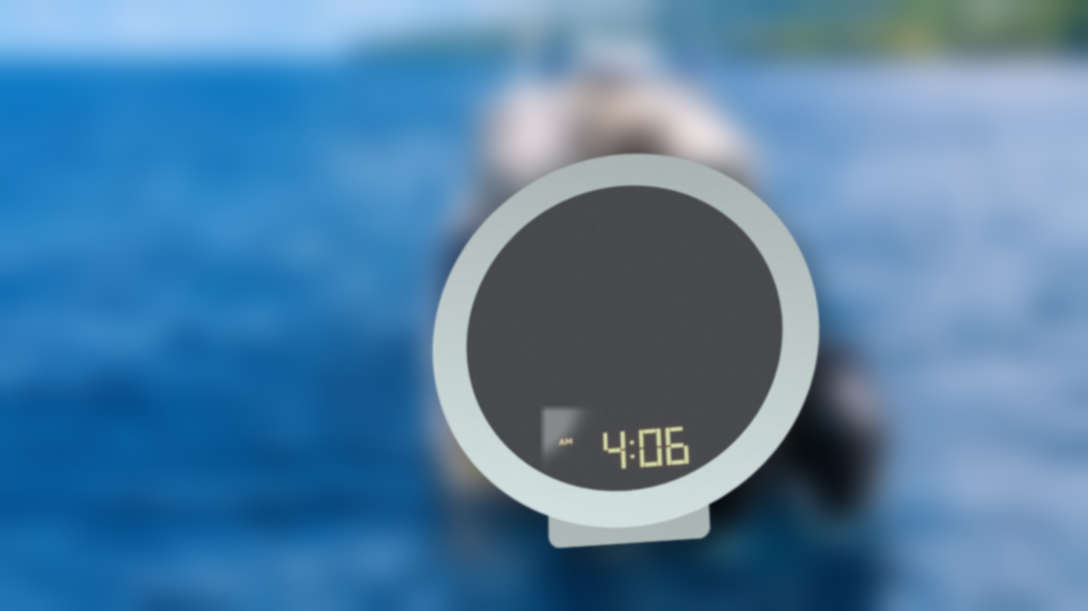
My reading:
{"hour": 4, "minute": 6}
